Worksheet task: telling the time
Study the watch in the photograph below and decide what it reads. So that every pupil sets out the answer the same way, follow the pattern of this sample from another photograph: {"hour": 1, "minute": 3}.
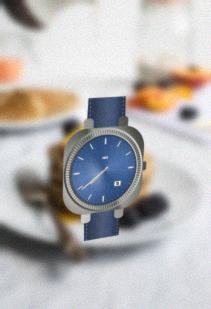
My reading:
{"hour": 7, "minute": 39}
